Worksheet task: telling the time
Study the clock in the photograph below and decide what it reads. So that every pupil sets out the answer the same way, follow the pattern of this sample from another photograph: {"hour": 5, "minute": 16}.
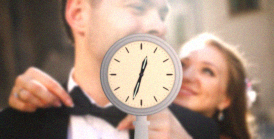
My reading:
{"hour": 12, "minute": 33}
